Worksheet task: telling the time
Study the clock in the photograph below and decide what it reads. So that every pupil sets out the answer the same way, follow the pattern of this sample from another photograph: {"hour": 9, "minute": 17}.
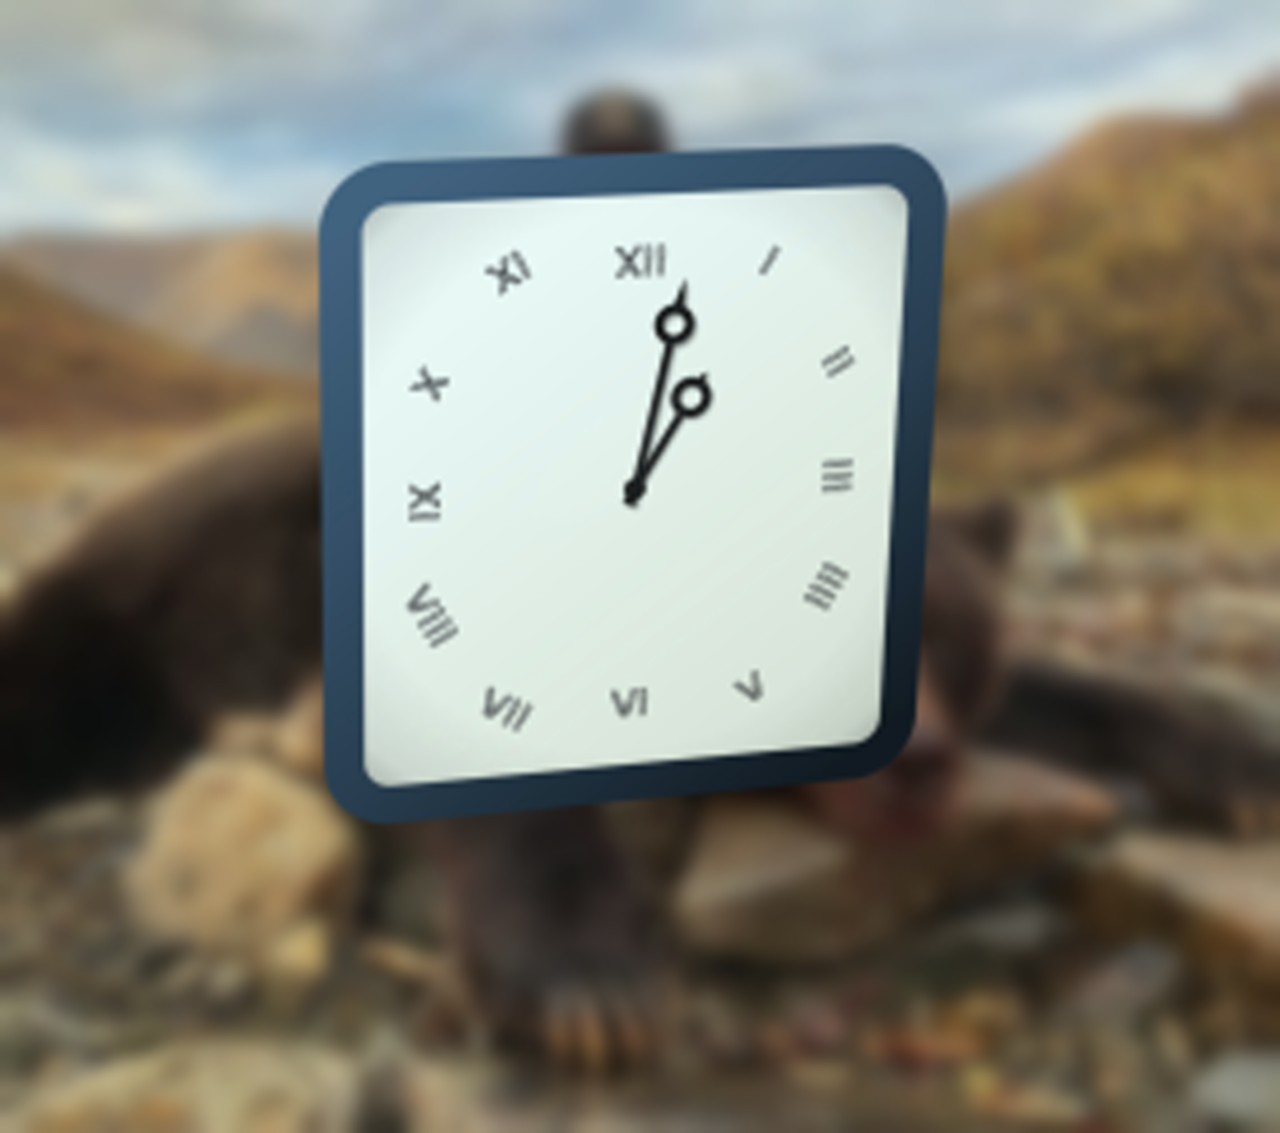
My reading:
{"hour": 1, "minute": 2}
